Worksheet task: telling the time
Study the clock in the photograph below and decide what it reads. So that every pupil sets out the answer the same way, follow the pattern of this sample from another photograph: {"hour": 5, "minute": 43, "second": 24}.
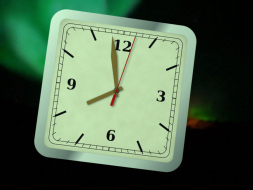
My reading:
{"hour": 7, "minute": 58, "second": 2}
